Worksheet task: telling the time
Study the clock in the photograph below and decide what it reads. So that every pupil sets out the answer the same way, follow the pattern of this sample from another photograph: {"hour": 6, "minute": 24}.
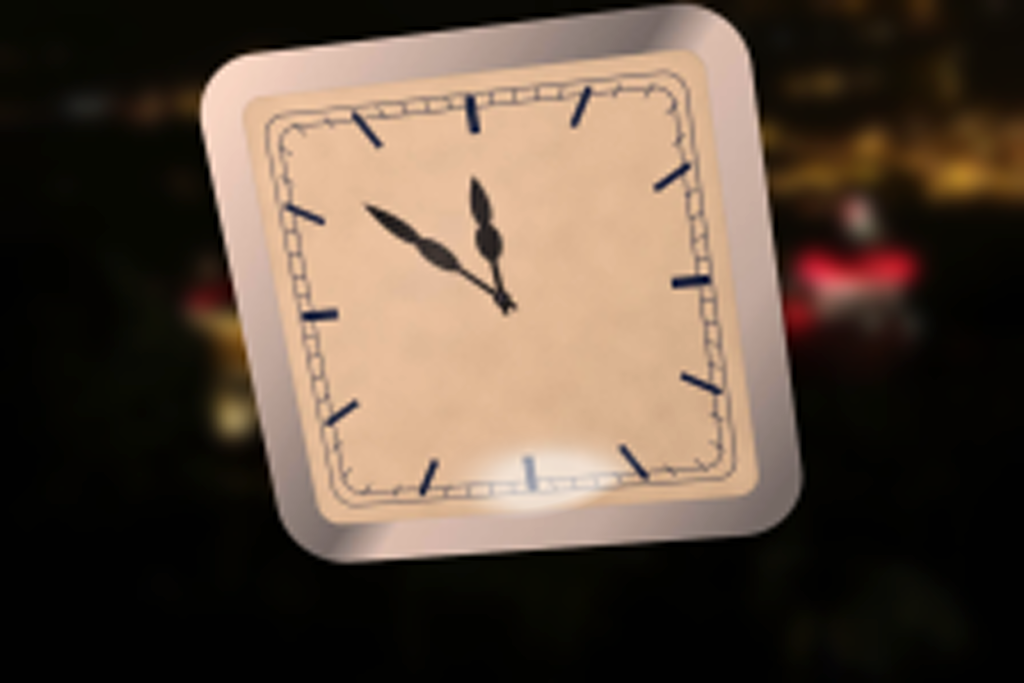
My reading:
{"hour": 11, "minute": 52}
